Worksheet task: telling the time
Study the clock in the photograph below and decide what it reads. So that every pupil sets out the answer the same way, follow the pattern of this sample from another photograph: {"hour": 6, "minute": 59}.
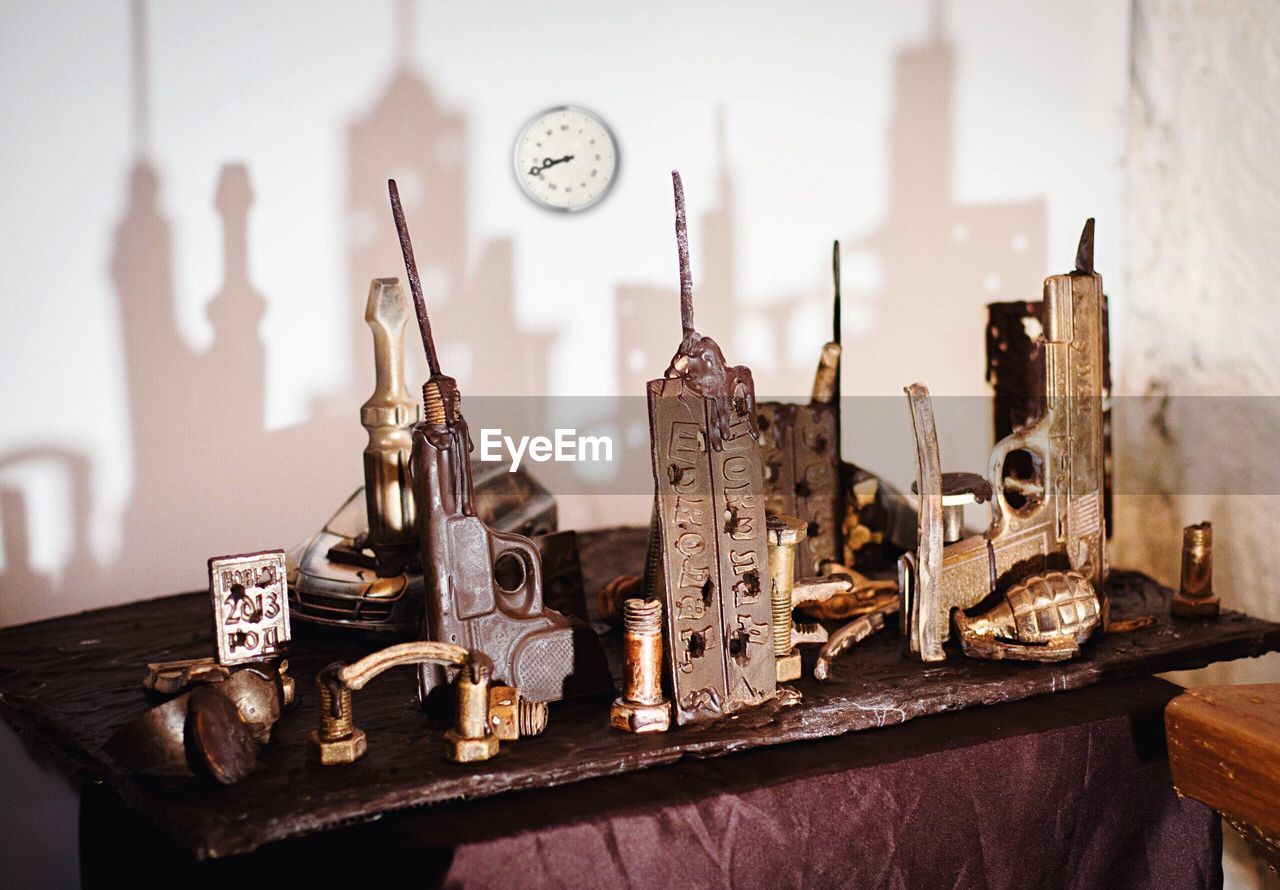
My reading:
{"hour": 8, "minute": 42}
